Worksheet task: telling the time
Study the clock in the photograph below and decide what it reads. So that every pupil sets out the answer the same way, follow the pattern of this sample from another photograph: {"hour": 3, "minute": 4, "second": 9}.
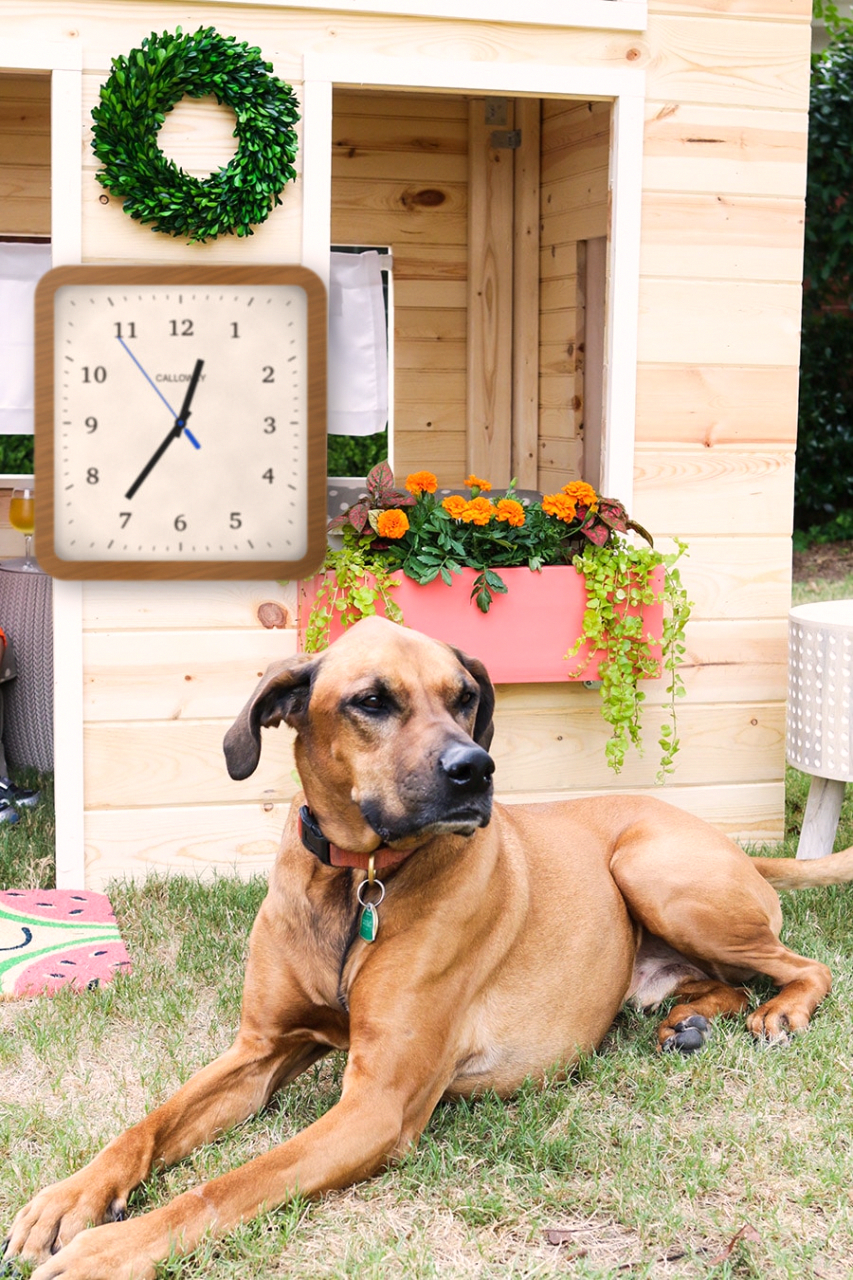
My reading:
{"hour": 12, "minute": 35, "second": 54}
